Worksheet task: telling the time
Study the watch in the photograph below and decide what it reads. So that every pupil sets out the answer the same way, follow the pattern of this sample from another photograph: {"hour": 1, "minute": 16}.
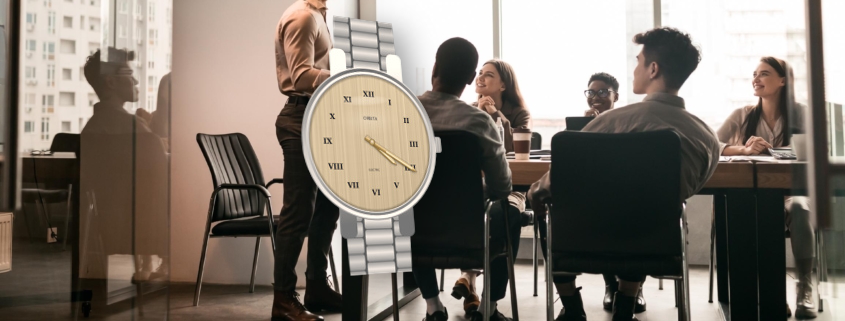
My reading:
{"hour": 4, "minute": 20}
